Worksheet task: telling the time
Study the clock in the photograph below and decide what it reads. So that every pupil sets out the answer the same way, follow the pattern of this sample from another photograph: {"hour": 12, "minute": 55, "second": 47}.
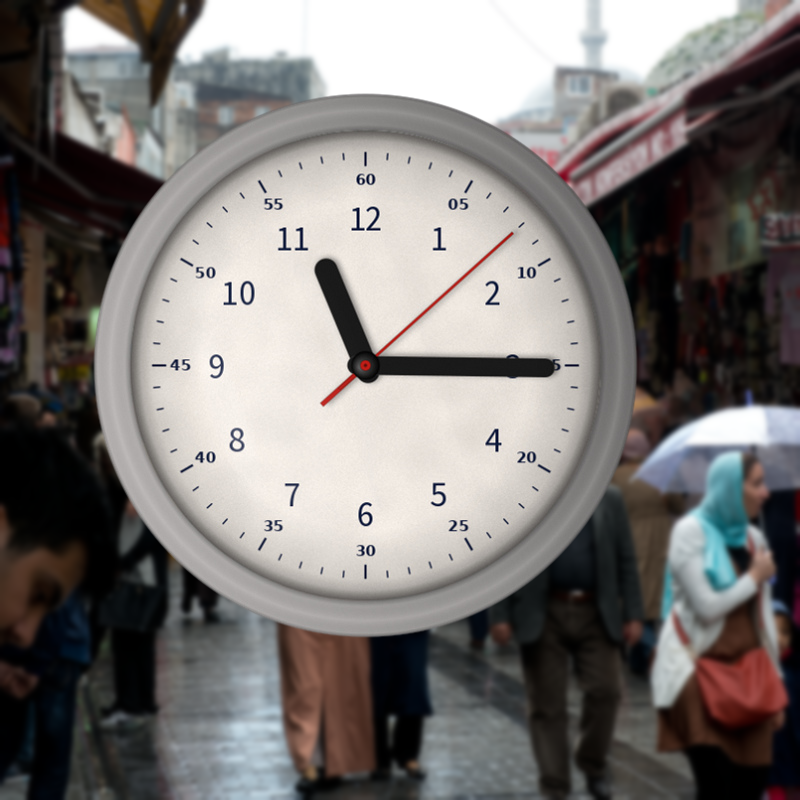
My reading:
{"hour": 11, "minute": 15, "second": 8}
